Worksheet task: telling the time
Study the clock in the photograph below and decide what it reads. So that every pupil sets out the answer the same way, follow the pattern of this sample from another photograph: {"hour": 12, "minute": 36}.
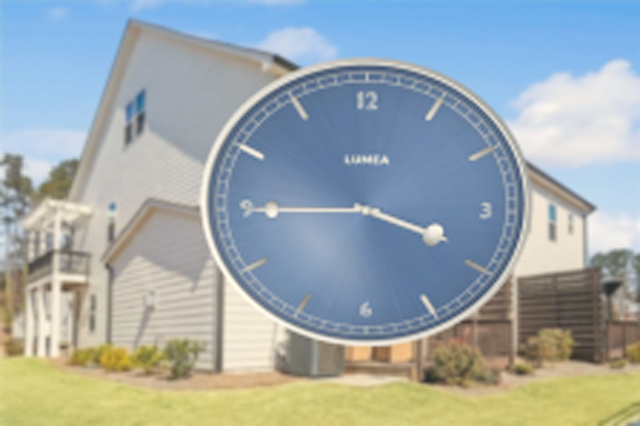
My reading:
{"hour": 3, "minute": 45}
